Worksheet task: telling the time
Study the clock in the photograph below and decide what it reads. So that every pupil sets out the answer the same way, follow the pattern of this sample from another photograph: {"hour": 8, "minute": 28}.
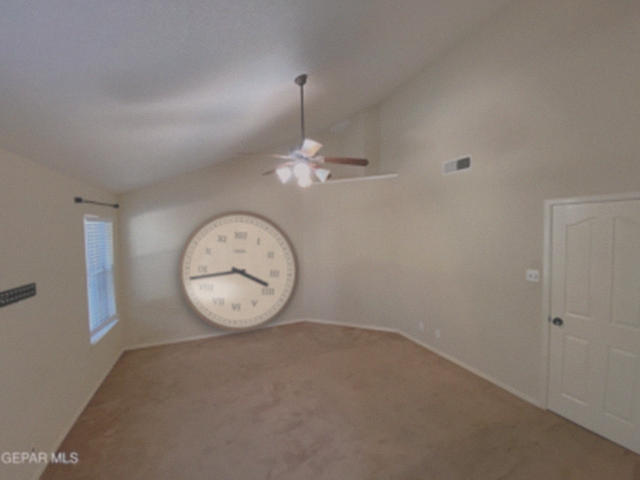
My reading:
{"hour": 3, "minute": 43}
